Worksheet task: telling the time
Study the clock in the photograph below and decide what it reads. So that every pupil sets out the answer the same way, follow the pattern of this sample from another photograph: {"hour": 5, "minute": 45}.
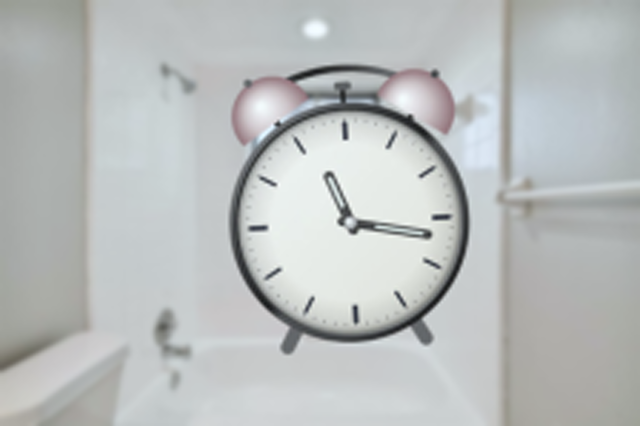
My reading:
{"hour": 11, "minute": 17}
